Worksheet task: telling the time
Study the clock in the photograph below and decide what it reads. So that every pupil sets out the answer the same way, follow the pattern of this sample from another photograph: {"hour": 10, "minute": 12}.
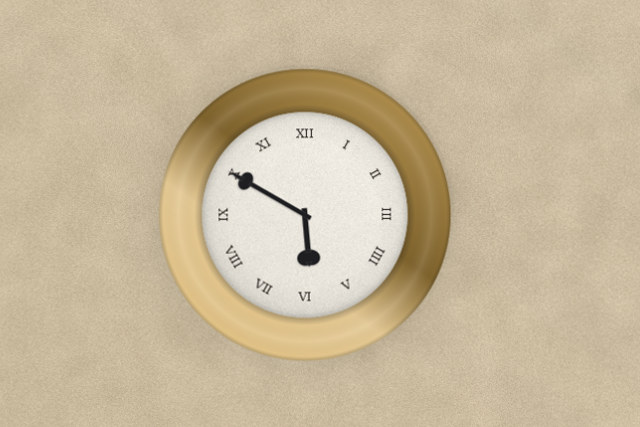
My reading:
{"hour": 5, "minute": 50}
